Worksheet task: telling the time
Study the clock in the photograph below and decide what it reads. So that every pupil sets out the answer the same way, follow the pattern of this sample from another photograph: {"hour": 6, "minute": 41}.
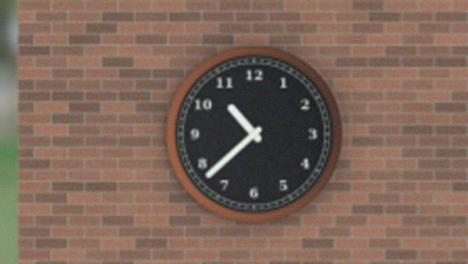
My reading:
{"hour": 10, "minute": 38}
